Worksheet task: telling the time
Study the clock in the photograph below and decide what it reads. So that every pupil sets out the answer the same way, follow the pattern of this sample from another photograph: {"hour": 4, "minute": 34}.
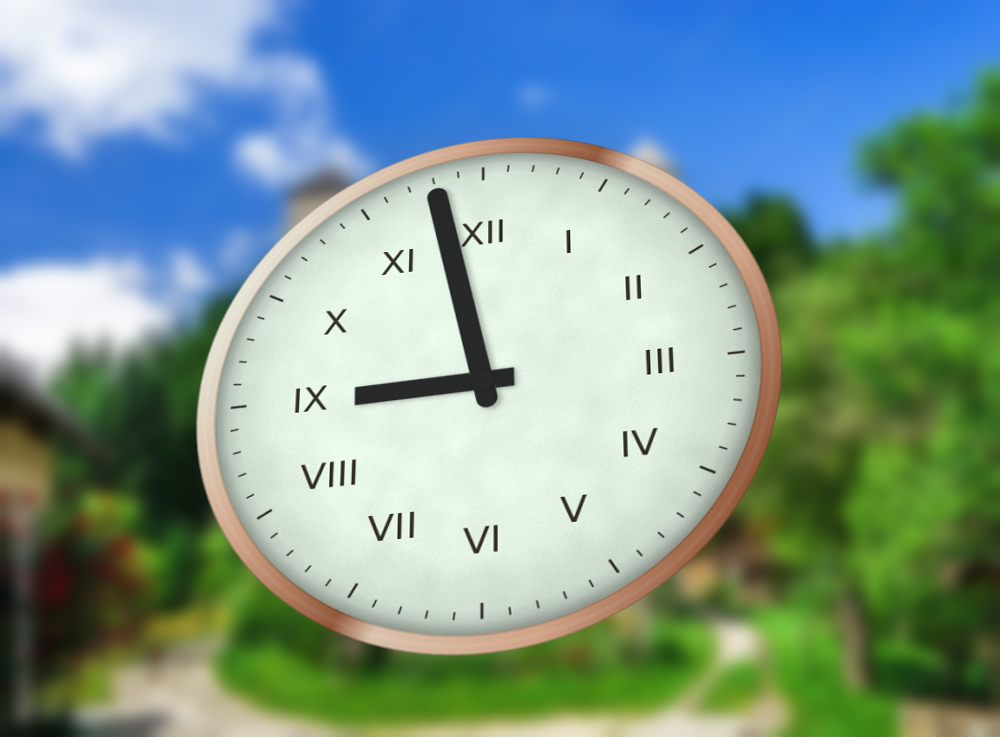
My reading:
{"hour": 8, "minute": 58}
